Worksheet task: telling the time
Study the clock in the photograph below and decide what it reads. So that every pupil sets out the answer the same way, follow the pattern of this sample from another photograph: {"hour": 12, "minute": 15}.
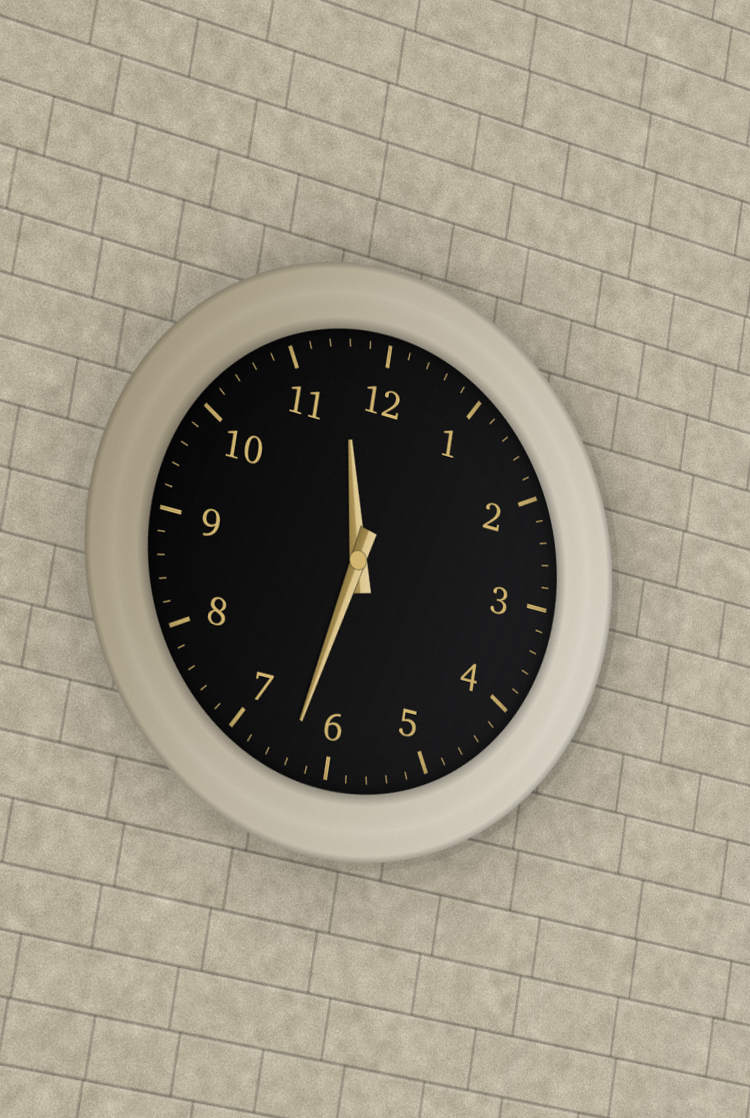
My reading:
{"hour": 11, "minute": 32}
